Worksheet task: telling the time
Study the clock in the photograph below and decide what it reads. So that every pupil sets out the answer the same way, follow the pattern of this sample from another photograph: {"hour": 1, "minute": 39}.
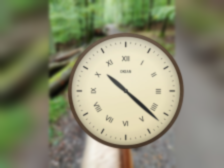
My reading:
{"hour": 10, "minute": 22}
